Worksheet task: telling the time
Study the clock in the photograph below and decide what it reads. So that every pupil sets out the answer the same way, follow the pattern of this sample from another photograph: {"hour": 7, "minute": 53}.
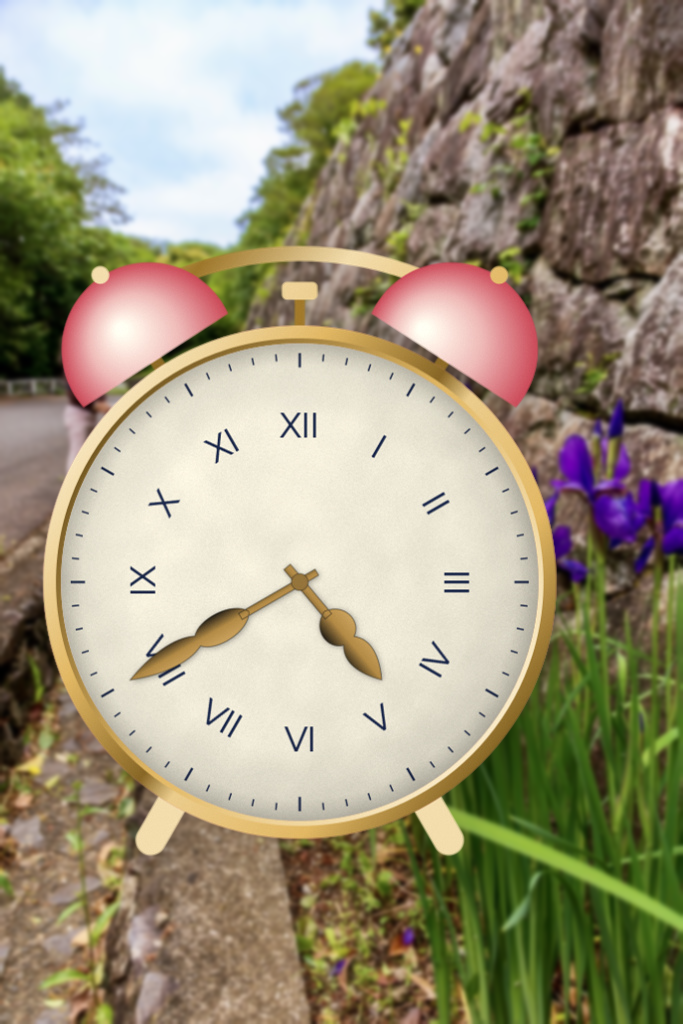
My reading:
{"hour": 4, "minute": 40}
